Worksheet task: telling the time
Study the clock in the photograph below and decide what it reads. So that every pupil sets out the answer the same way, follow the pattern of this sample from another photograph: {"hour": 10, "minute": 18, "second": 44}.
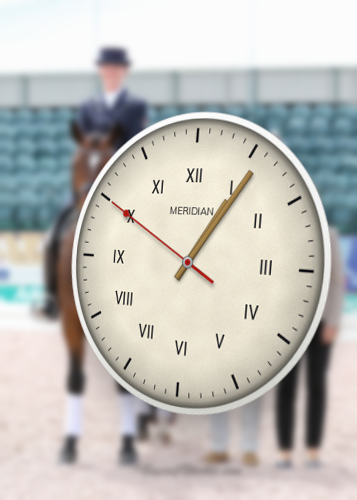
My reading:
{"hour": 1, "minute": 5, "second": 50}
